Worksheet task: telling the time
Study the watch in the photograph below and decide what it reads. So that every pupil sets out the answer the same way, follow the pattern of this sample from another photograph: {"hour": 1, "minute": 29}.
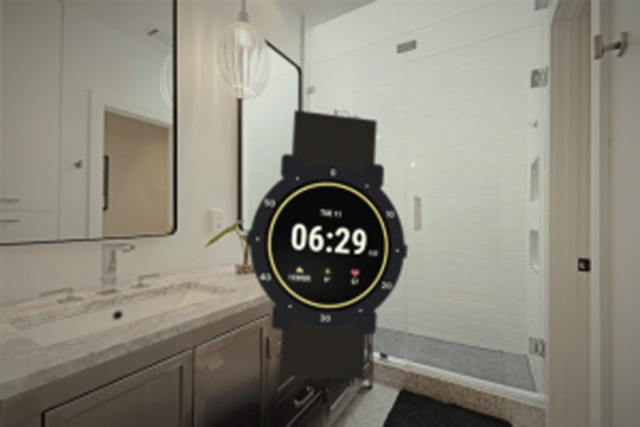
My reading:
{"hour": 6, "minute": 29}
